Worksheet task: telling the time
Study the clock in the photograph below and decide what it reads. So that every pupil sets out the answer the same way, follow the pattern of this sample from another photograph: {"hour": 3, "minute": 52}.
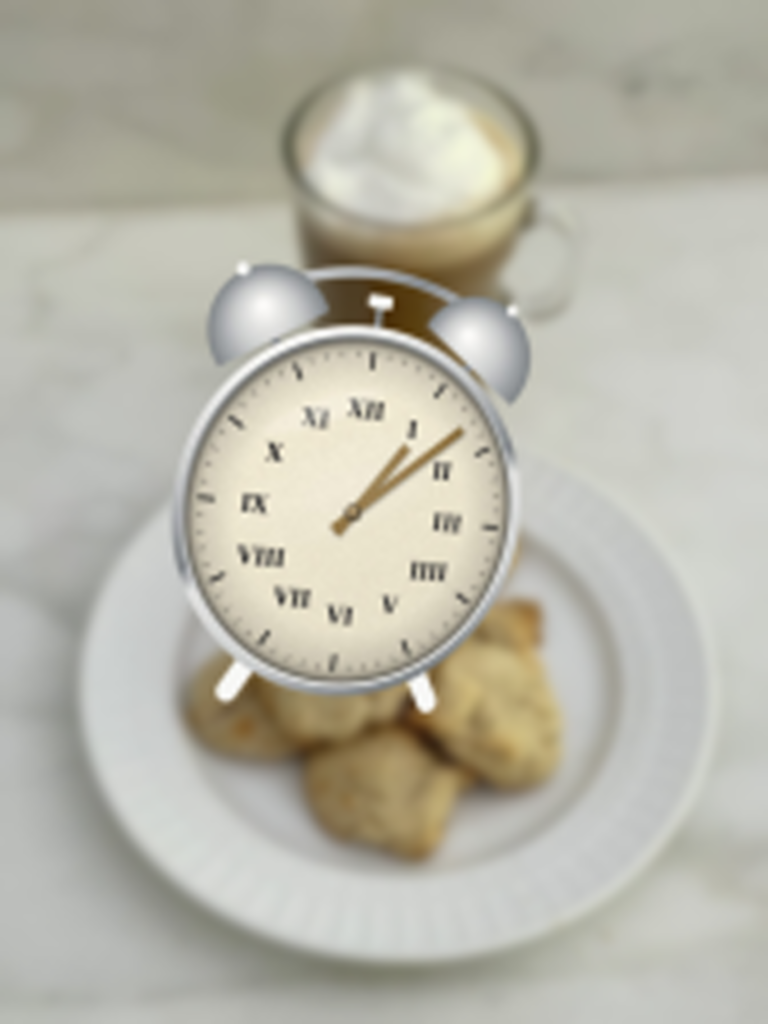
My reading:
{"hour": 1, "minute": 8}
